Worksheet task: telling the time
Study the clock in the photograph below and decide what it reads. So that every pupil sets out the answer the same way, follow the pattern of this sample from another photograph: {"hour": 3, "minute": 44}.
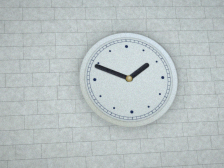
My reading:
{"hour": 1, "minute": 49}
